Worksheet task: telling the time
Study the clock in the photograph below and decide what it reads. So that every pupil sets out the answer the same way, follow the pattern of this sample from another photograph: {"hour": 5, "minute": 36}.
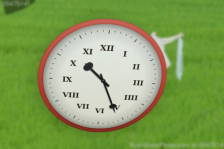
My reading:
{"hour": 10, "minute": 26}
